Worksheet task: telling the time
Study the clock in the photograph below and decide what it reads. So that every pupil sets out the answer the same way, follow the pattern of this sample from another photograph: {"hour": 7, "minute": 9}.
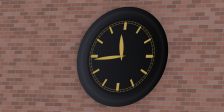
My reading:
{"hour": 11, "minute": 44}
